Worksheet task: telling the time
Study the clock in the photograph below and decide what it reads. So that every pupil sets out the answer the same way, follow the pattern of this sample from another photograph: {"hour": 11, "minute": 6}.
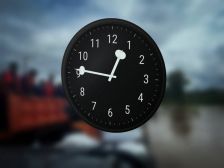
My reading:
{"hour": 12, "minute": 46}
